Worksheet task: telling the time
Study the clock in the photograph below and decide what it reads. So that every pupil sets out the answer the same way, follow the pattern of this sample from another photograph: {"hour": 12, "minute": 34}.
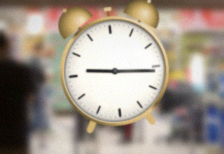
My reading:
{"hour": 9, "minute": 16}
